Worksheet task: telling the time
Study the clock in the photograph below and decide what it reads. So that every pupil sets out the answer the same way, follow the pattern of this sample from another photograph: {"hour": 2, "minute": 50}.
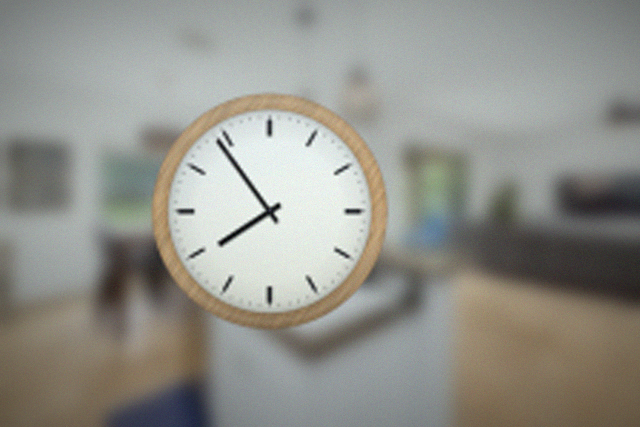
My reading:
{"hour": 7, "minute": 54}
